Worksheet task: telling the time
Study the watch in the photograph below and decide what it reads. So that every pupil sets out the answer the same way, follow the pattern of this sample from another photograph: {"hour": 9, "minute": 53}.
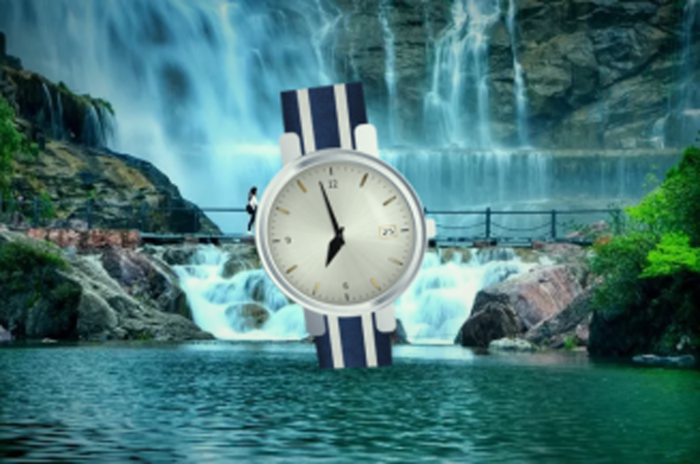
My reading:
{"hour": 6, "minute": 58}
